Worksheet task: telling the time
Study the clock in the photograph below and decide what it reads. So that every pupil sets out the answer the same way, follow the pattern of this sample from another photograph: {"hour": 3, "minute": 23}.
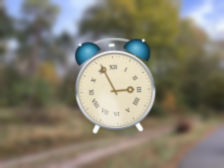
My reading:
{"hour": 2, "minute": 56}
